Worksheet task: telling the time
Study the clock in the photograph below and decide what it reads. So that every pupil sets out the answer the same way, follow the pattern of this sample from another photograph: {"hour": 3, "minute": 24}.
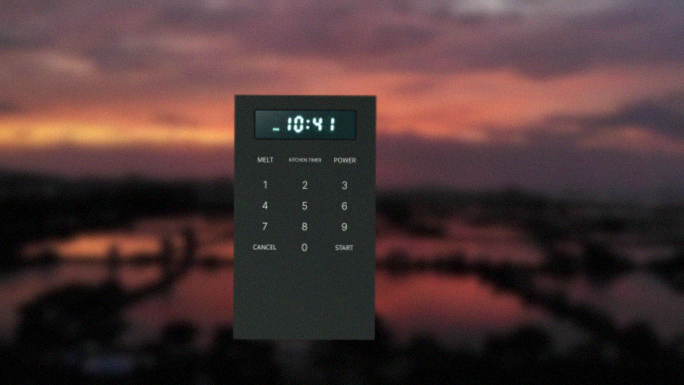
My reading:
{"hour": 10, "minute": 41}
